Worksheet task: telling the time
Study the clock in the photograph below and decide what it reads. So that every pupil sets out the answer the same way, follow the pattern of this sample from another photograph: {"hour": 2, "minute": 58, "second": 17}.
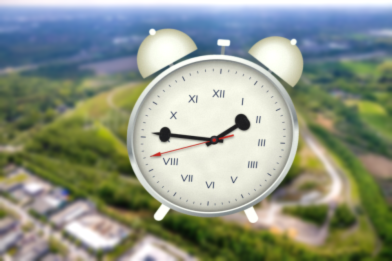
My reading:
{"hour": 1, "minute": 45, "second": 42}
